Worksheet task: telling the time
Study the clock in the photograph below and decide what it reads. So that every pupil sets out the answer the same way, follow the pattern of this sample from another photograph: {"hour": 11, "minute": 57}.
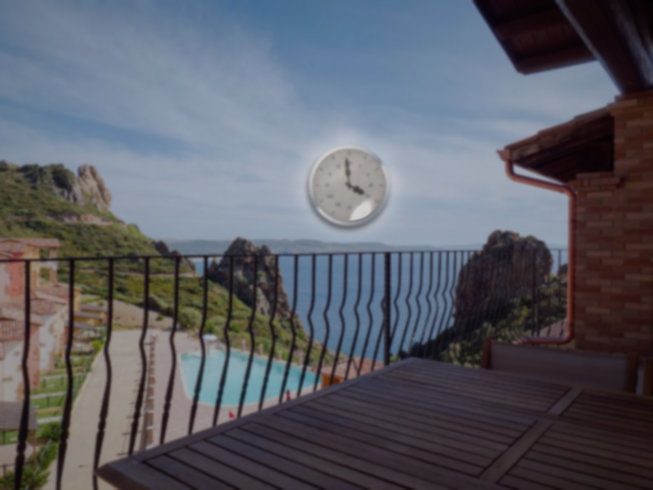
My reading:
{"hour": 3, "minute": 59}
